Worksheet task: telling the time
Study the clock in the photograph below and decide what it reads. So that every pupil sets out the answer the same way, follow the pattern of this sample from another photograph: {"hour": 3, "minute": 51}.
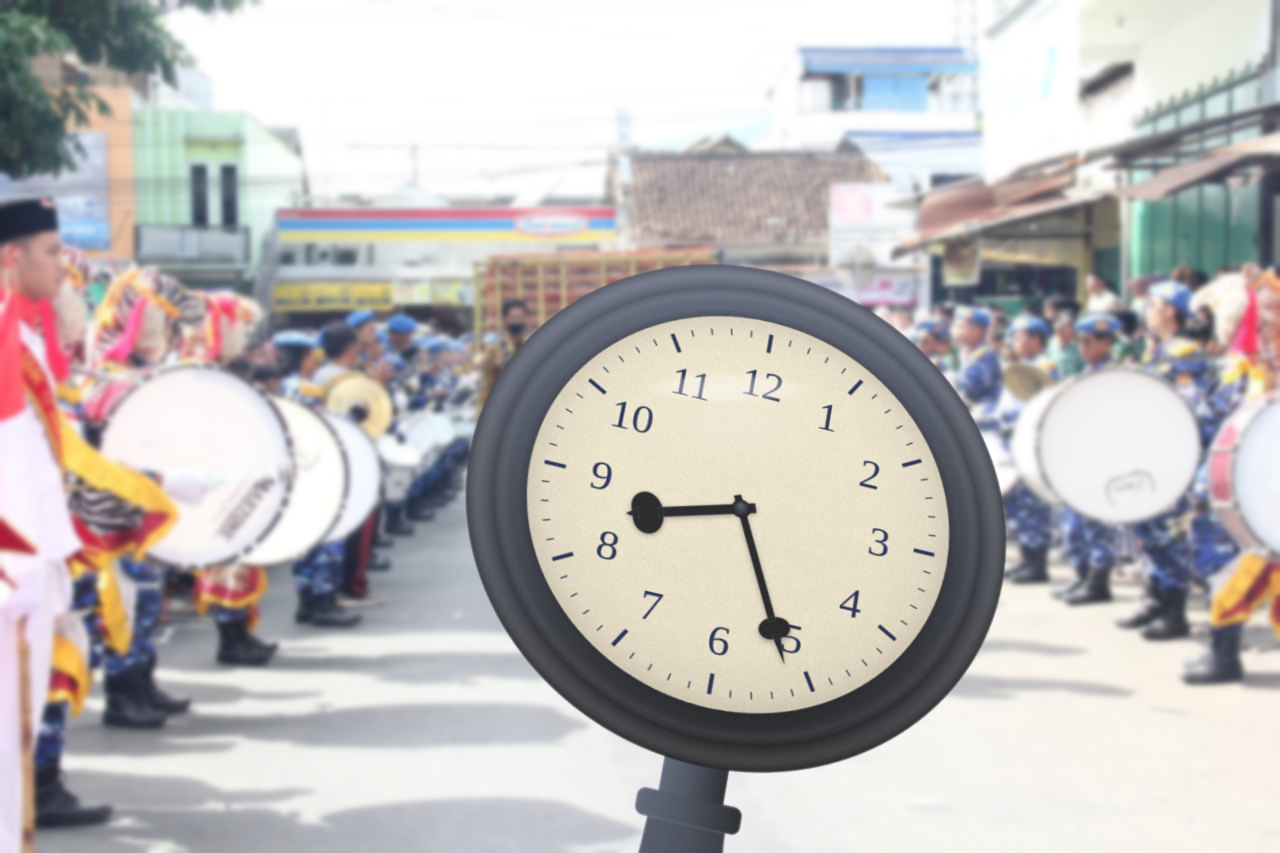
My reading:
{"hour": 8, "minute": 26}
